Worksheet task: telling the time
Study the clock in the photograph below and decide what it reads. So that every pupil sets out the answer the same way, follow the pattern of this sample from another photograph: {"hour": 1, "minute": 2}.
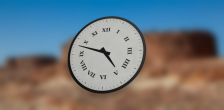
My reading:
{"hour": 4, "minute": 48}
